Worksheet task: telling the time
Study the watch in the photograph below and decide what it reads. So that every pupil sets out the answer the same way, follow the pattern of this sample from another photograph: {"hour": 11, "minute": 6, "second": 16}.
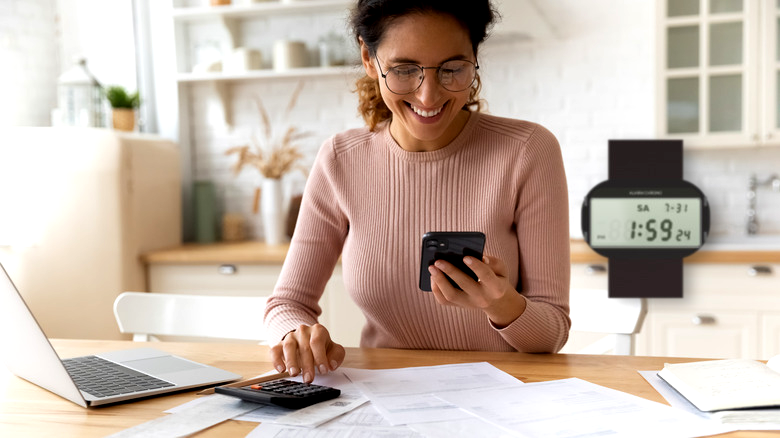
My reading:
{"hour": 1, "minute": 59, "second": 24}
